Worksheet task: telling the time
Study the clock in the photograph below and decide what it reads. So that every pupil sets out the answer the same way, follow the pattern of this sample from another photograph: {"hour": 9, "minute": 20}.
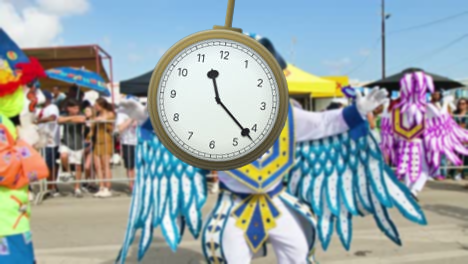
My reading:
{"hour": 11, "minute": 22}
